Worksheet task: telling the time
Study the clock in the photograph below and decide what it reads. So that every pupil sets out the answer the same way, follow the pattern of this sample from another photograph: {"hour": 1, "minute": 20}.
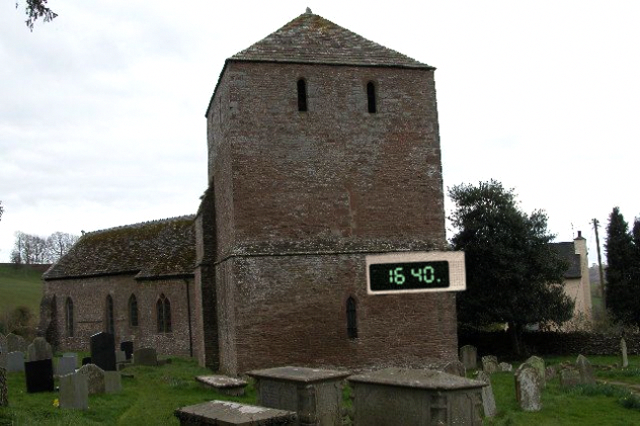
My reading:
{"hour": 16, "minute": 40}
